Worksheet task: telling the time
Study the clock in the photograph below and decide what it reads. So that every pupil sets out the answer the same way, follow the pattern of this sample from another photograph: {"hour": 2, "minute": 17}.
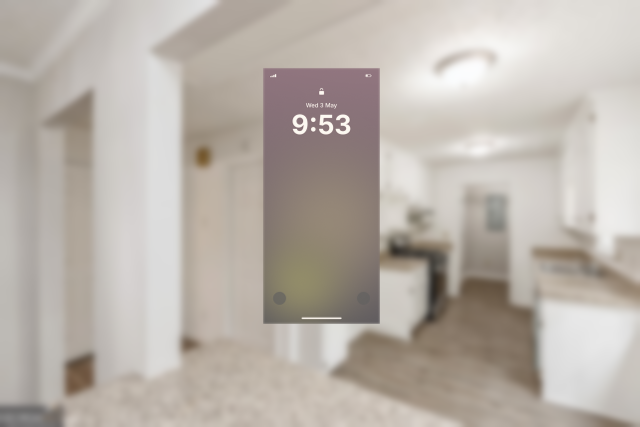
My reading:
{"hour": 9, "minute": 53}
